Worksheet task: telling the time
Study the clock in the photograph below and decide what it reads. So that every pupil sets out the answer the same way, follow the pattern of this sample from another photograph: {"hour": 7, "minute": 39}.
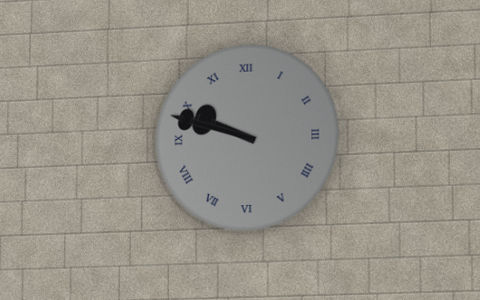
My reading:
{"hour": 9, "minute": 48}
